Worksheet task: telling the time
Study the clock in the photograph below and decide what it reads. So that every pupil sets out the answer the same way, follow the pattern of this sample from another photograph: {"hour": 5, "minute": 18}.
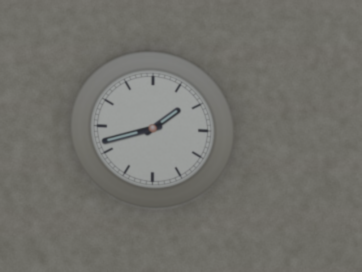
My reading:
{"hour": 1, "minute": 42}
